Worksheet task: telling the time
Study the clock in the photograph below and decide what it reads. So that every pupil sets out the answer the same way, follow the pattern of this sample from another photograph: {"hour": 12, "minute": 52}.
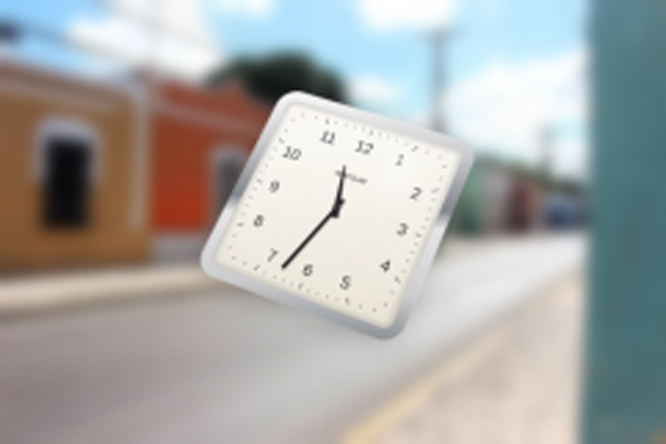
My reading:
{"hour": 11, "minute": 33}
